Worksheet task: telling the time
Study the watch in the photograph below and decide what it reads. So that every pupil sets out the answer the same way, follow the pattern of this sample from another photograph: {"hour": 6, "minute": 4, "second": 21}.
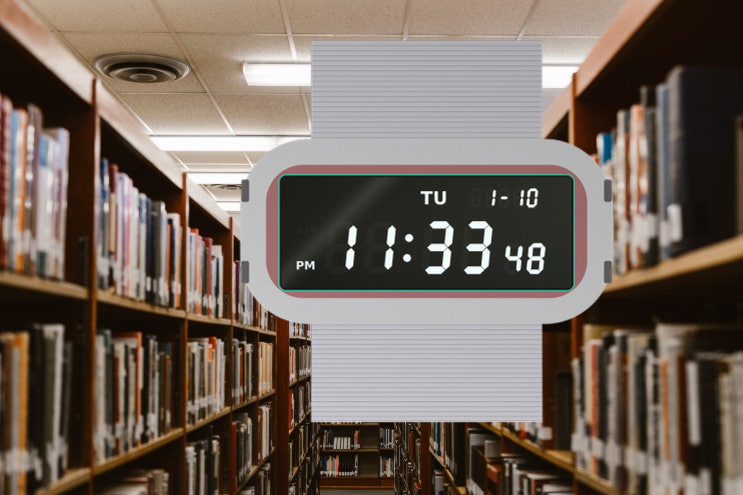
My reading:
{"hour": 11, "minute": 33, "second": 48}
